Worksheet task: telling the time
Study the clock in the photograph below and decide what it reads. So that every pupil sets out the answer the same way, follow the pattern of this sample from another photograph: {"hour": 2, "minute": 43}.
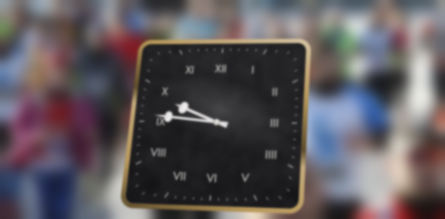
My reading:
{"hour": 9, "minute": 46}
